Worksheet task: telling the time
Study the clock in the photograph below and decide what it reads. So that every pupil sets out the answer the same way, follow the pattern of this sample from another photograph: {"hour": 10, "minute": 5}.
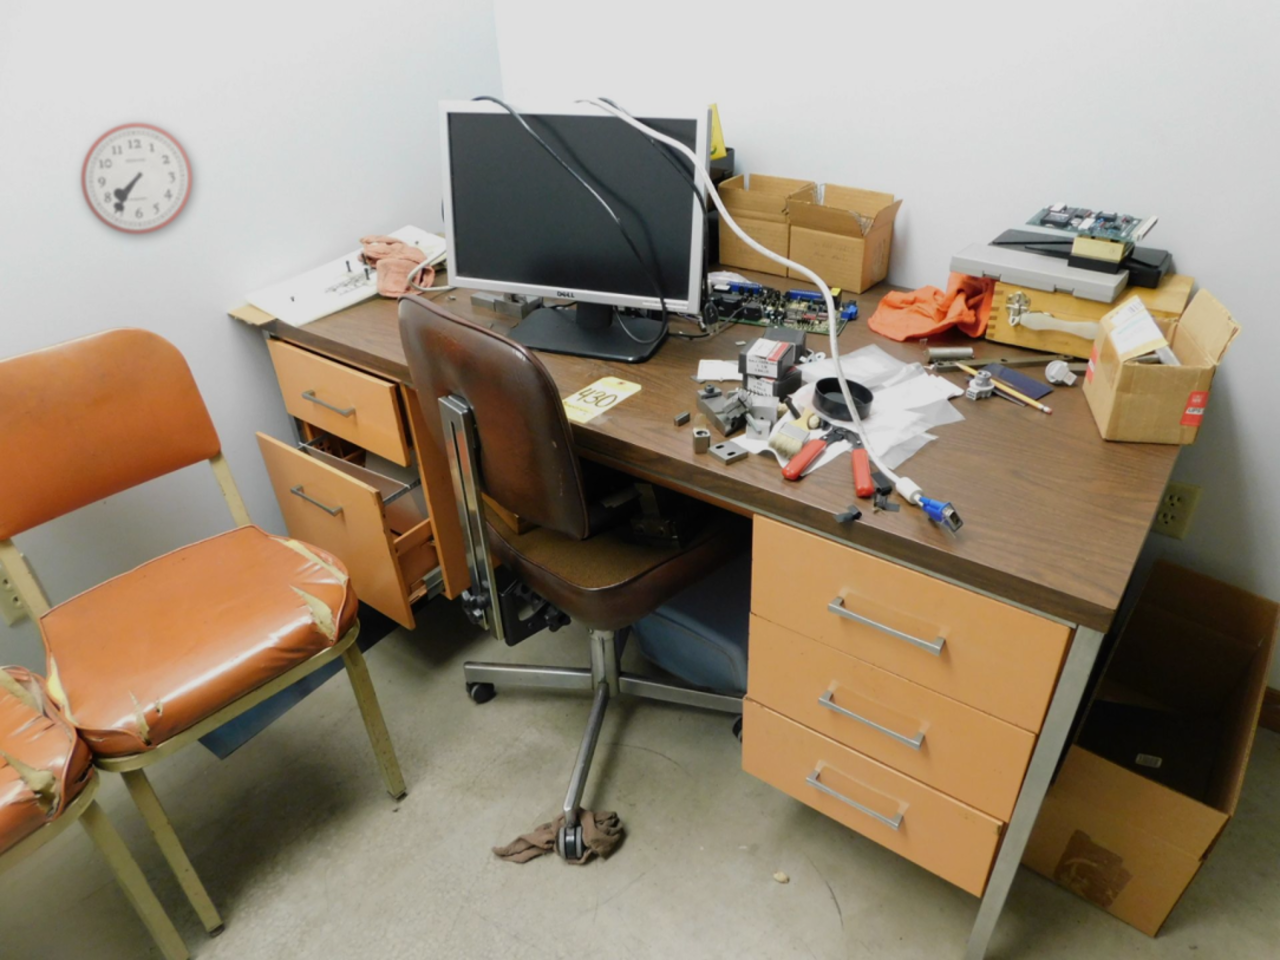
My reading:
{"hour": 7, "minute": 36}
